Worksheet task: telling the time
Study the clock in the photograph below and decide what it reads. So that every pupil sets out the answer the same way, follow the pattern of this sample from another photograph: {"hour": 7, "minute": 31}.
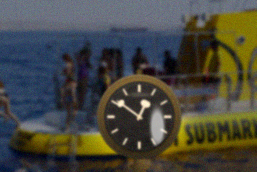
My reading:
{"hour": 12, "minute": 51}
